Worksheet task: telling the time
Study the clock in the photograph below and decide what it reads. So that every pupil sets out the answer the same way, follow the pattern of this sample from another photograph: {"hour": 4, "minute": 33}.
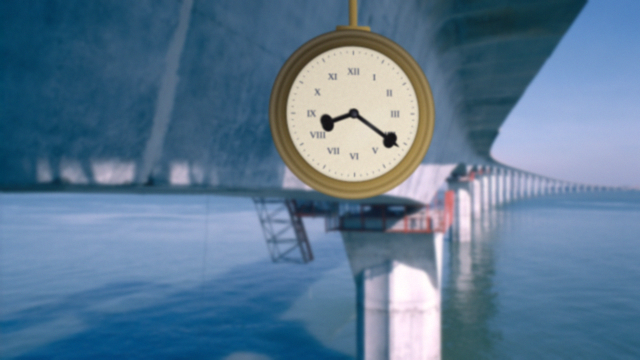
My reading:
{"hour": 8, "minute": 21}
